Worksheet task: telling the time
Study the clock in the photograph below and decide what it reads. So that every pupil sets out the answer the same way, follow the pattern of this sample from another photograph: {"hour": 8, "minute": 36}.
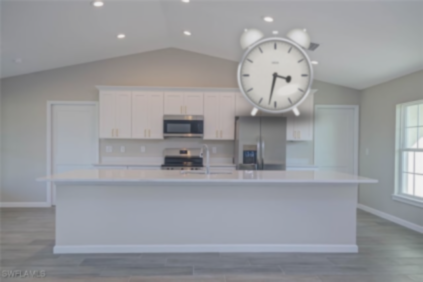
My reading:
{"hour": 3, "minute": 32}
